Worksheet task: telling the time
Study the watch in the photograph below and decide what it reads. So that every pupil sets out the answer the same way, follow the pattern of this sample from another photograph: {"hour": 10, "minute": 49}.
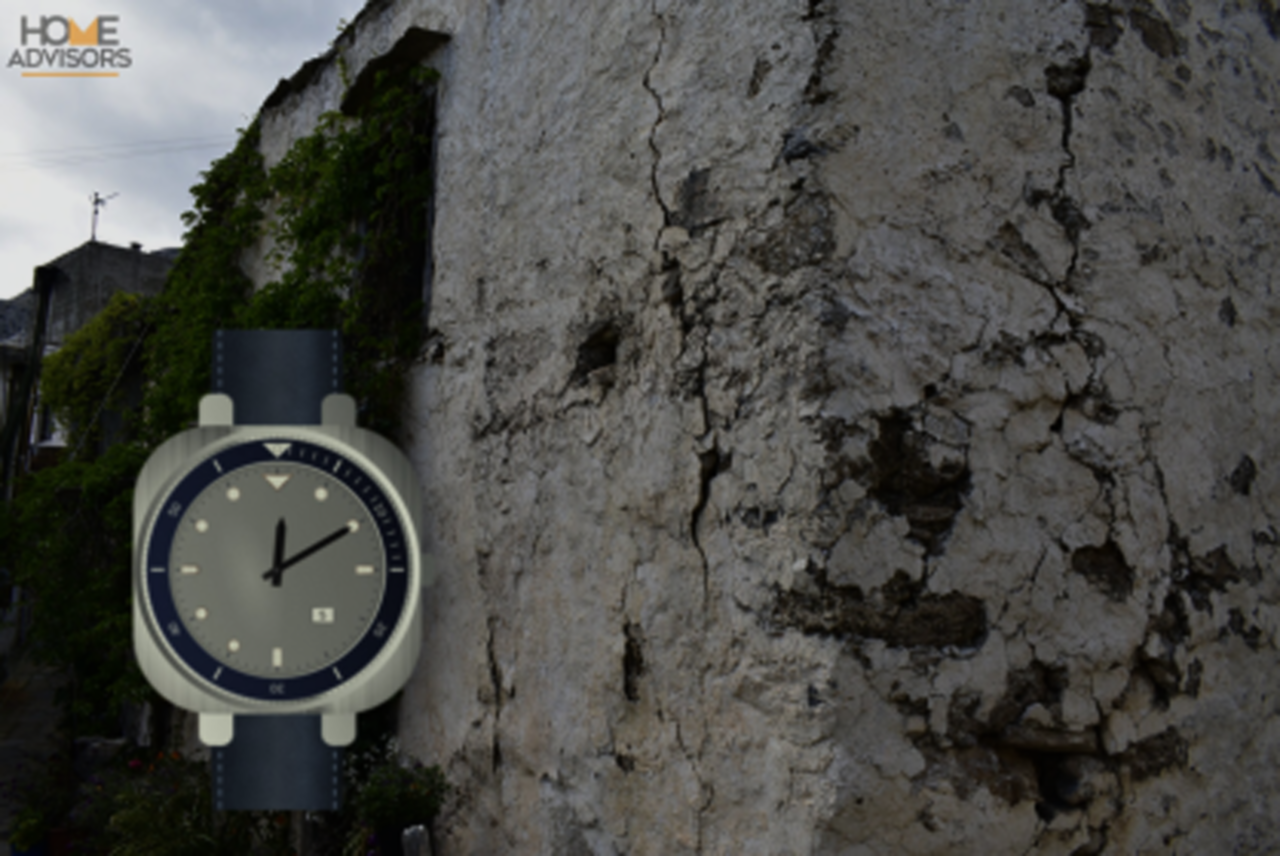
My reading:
{"hour": 12, "minute": 10}
